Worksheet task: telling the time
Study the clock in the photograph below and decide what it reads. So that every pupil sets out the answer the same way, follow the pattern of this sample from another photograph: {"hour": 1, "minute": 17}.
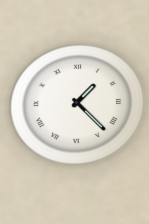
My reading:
{"hour": 1, "minute": 23}
